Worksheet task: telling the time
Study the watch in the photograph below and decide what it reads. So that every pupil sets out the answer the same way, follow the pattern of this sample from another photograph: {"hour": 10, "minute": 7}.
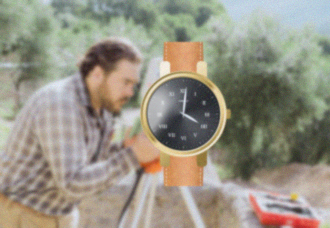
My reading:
{"hour": 4, "minute": 1}
